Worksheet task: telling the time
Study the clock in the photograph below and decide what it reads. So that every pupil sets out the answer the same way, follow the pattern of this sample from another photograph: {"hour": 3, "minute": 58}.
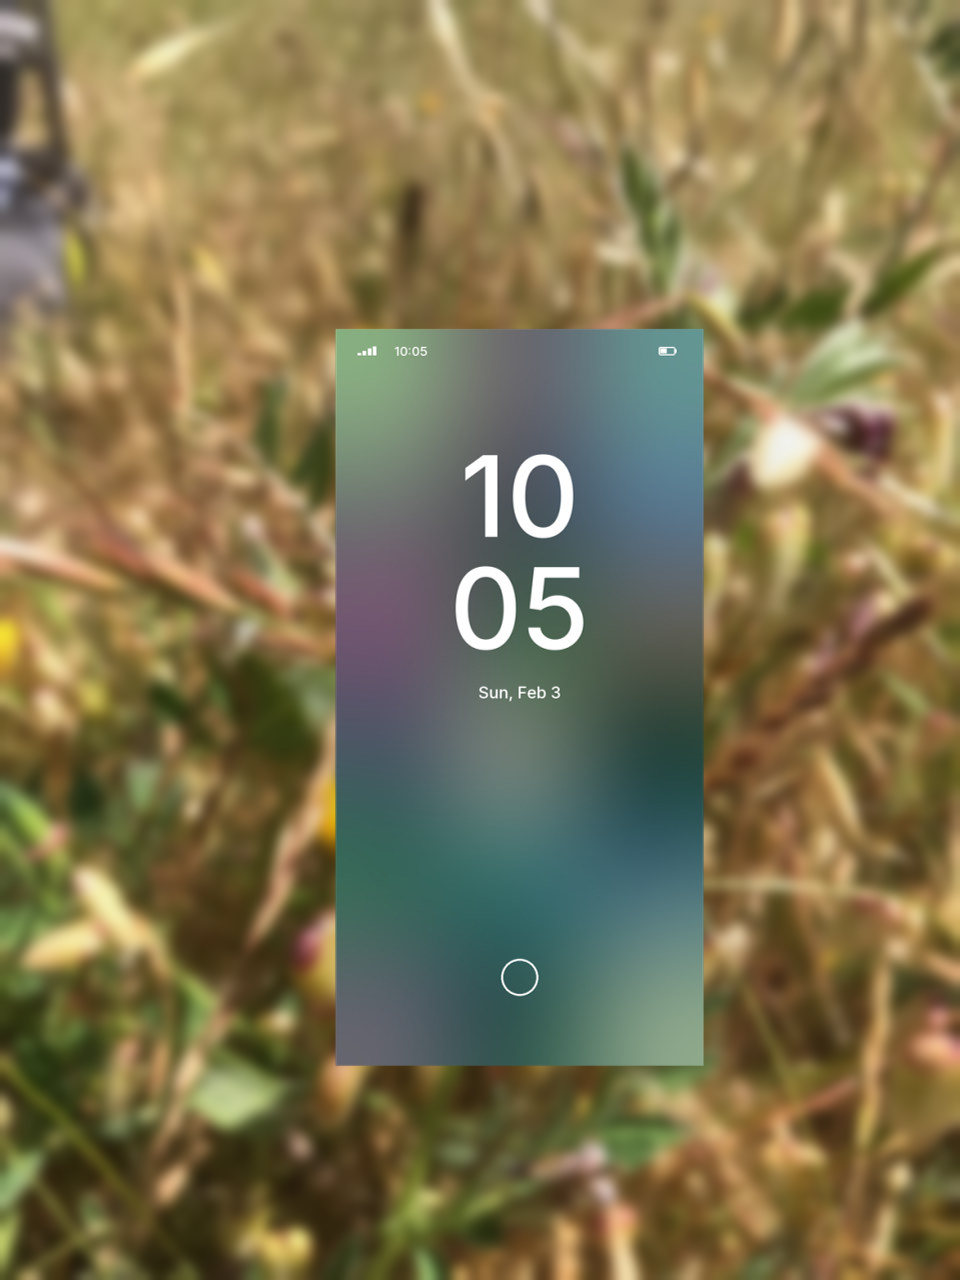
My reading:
{"hour": 10, "minute": 5}
